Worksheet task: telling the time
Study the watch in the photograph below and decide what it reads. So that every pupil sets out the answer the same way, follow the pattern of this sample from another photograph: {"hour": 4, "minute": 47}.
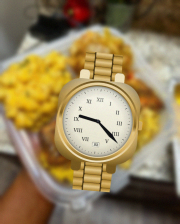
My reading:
{"hour": 9, "minute": 22}
